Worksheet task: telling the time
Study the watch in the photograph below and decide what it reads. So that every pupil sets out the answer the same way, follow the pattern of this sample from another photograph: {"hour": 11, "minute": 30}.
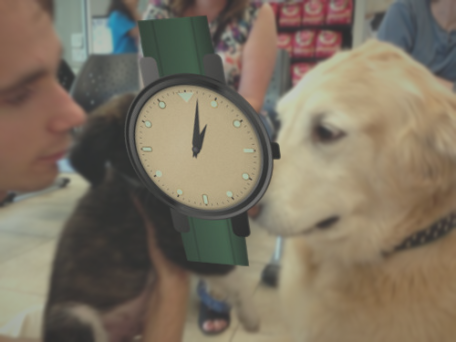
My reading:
{"hour": 1, "minute": 2}
